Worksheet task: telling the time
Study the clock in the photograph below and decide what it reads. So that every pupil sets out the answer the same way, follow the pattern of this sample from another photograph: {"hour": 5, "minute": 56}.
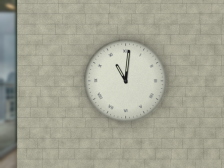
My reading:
{"hour": 11, "minute": 1}
